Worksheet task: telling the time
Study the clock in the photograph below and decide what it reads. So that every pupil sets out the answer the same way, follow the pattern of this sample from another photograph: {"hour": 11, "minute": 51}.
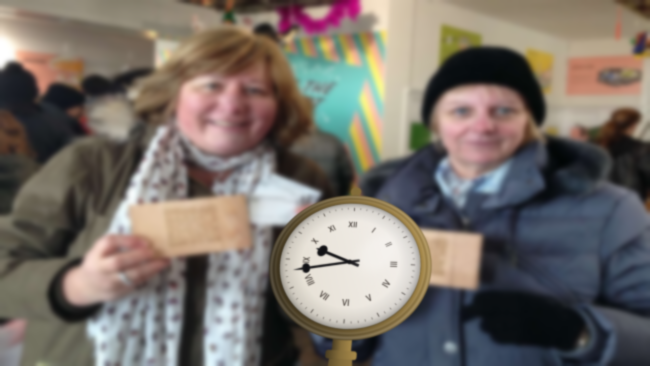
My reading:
{"hour": 9, "minute": 43}
